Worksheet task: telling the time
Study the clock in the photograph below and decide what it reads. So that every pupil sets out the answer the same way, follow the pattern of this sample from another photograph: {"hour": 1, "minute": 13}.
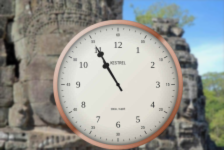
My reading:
{"hour": 10, "minute": 55}
